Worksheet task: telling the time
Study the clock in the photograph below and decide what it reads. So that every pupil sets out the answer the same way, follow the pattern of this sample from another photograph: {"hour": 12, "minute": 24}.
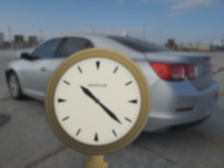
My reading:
{"hour": 10, "minute": 22}
